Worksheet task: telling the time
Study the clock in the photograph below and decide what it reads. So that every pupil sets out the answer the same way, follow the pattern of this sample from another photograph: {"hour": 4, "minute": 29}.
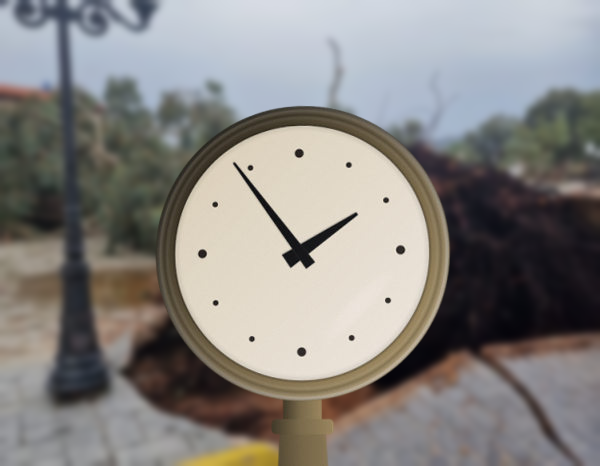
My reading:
{"hour": 1, "minute": 54}
